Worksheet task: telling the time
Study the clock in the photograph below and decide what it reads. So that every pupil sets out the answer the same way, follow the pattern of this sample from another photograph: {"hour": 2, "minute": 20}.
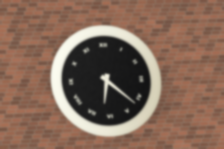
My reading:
{"hour": 6, "minute": 22}
